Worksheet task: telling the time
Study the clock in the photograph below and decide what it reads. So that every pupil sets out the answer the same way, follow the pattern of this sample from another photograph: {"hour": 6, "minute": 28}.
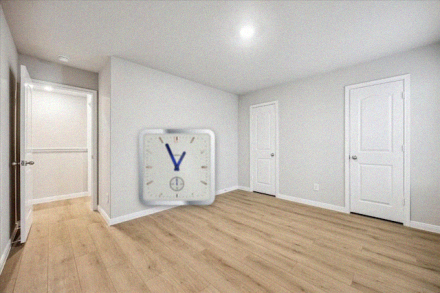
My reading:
{"hour": 12, "minute": 56}
